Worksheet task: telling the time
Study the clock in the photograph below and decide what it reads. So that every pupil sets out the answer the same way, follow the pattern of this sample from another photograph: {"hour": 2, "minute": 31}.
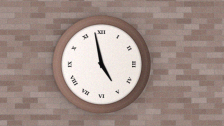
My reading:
{"hour": 4, "minute": 58}
